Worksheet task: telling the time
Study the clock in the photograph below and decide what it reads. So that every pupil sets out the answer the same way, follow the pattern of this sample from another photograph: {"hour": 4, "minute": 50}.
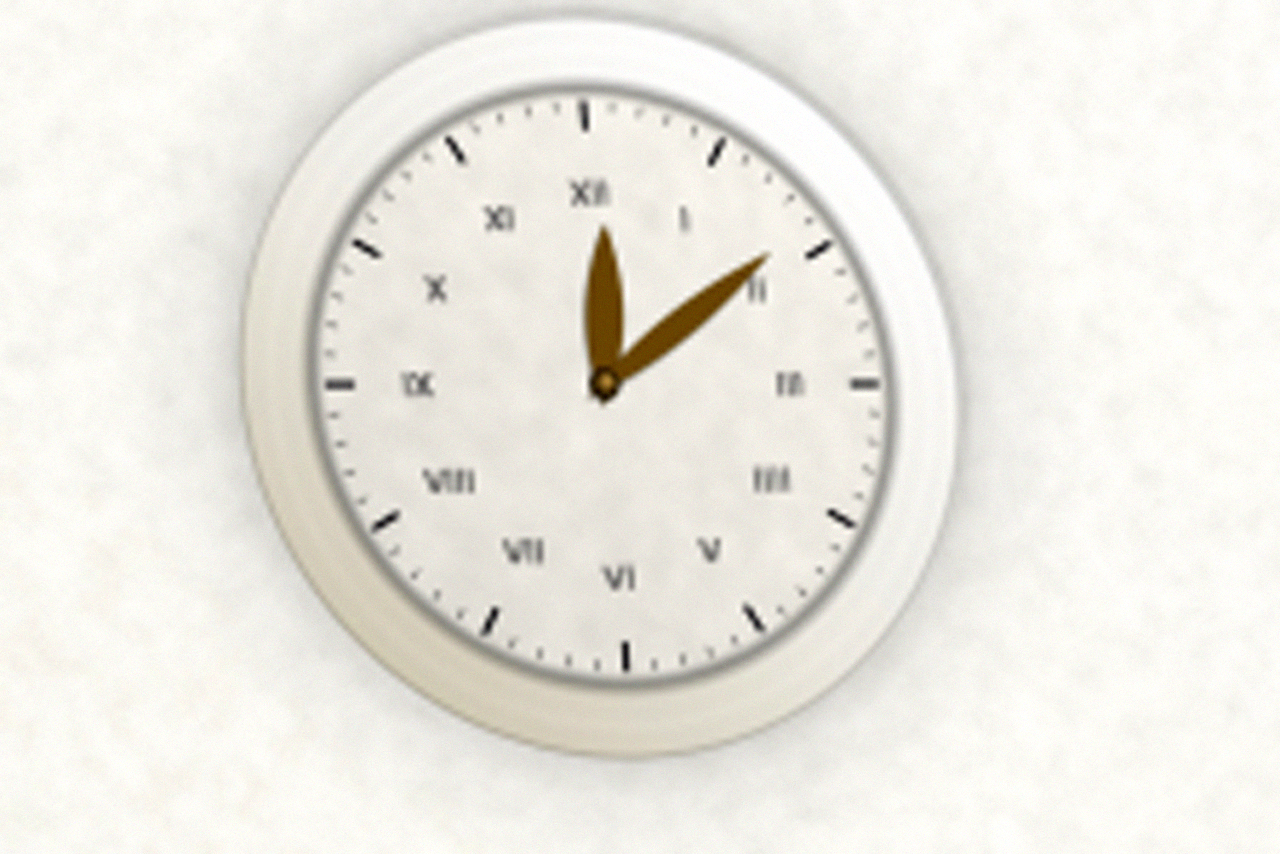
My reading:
{"hour": 12, "minute": 9}
